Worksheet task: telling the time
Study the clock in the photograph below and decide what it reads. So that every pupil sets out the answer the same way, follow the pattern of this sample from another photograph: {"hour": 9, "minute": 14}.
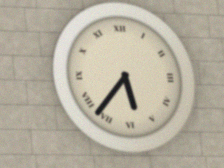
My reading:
{"hour": 5, "minute": 37}
